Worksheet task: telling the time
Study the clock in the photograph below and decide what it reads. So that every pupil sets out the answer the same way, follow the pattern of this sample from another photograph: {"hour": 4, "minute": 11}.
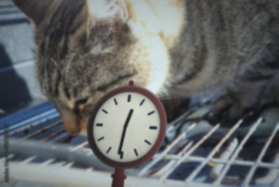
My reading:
{"hour": 12, "minute": 31}
